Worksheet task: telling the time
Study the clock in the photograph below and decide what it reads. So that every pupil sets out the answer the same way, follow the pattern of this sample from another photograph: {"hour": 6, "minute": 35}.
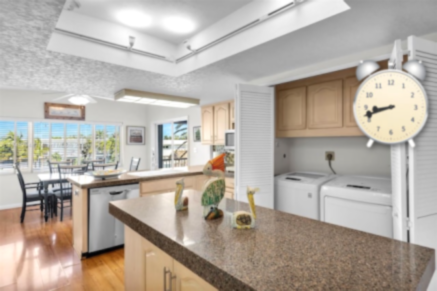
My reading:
{"hour": 8, "minute": 42}
